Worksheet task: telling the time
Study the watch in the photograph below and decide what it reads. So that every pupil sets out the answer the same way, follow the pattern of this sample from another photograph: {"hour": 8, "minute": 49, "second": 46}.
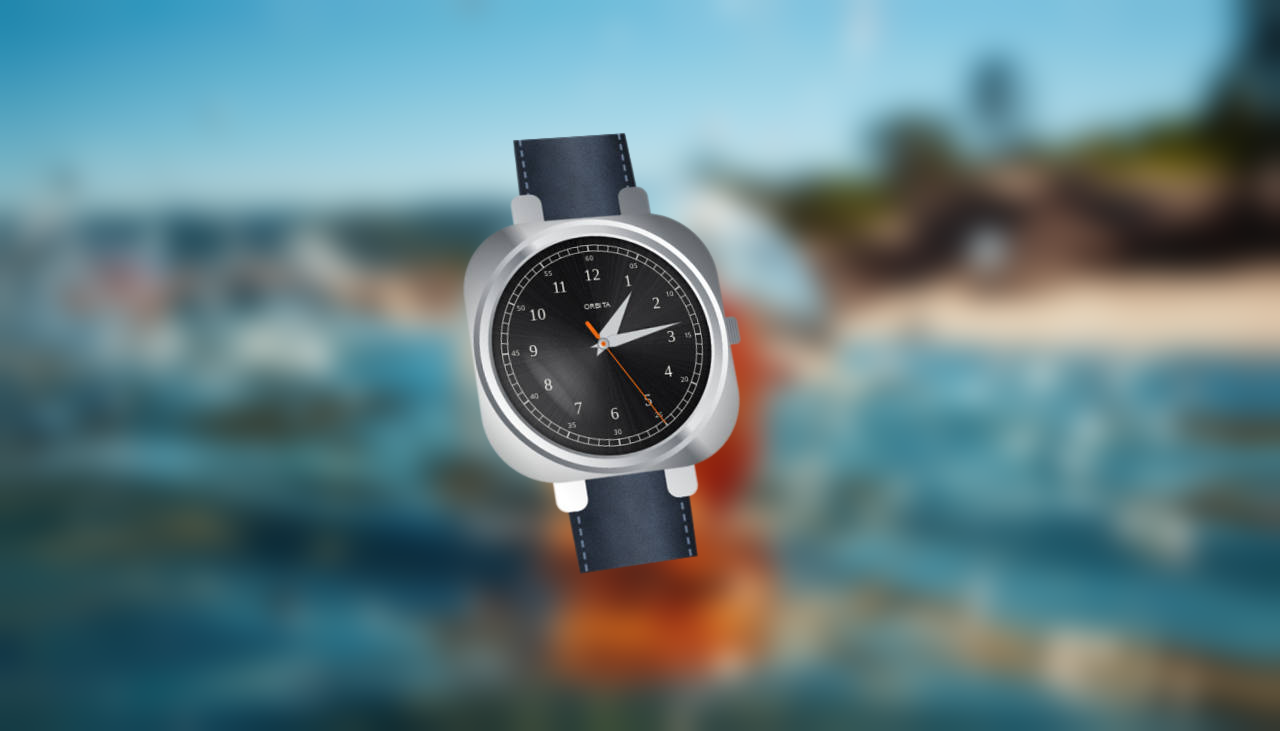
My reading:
{"hour": 1, "minute": 13, "second": 25}
